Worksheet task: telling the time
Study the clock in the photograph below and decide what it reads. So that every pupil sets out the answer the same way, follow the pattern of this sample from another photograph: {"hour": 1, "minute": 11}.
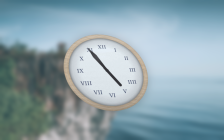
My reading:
{"hour": 4, "minute": 55}
